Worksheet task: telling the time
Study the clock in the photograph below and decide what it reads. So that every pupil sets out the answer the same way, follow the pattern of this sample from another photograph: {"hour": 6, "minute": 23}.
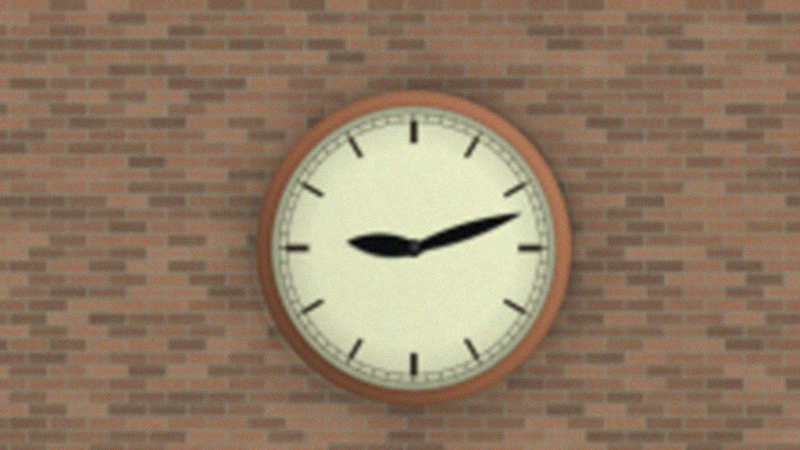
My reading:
{"hour": 9, "minute": 12}
